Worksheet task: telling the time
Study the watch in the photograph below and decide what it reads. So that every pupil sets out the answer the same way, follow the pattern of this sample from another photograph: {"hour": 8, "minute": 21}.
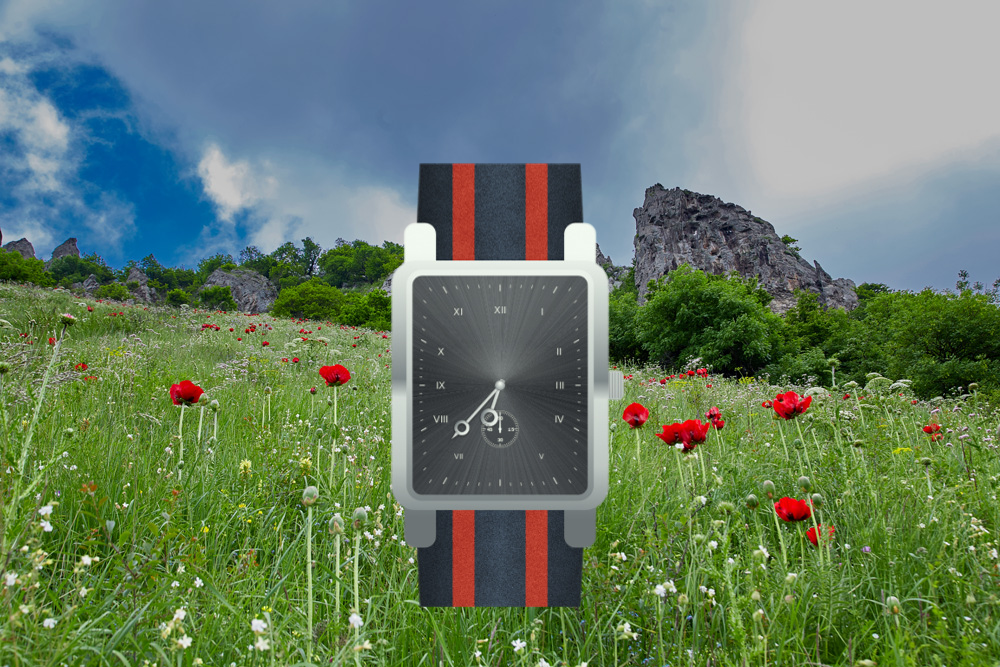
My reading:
{"hour": 6, "minute": 37}
